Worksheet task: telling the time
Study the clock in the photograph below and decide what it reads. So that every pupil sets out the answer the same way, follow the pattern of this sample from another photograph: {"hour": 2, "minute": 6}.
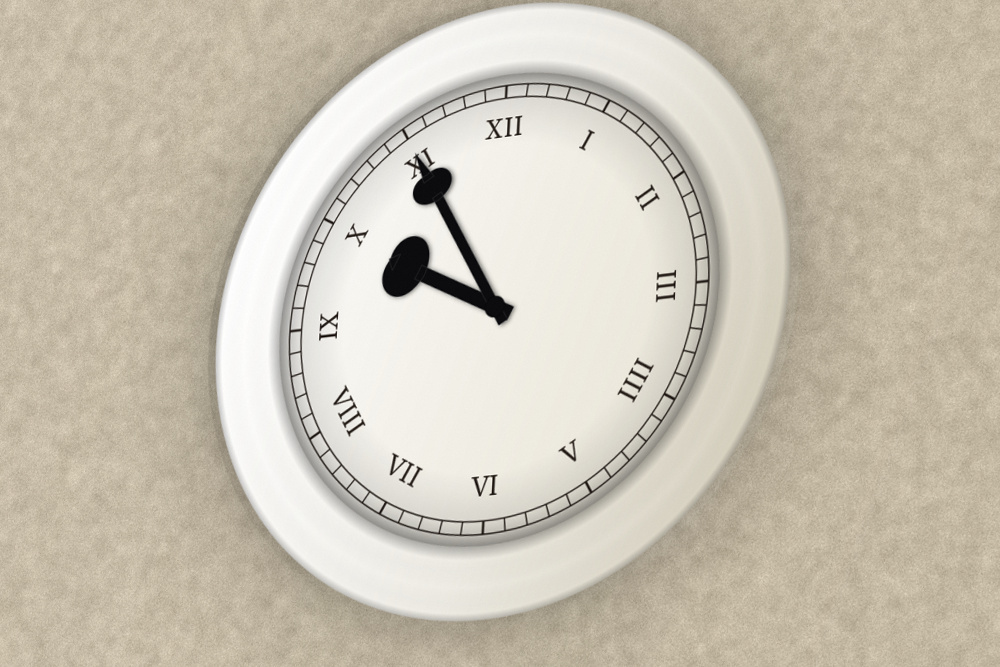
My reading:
{"hour": 9, "minute": 55}
